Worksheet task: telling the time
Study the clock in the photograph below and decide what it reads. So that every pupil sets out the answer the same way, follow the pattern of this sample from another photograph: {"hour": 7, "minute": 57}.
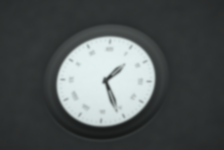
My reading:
{"hour": 1, "minute": 26}
